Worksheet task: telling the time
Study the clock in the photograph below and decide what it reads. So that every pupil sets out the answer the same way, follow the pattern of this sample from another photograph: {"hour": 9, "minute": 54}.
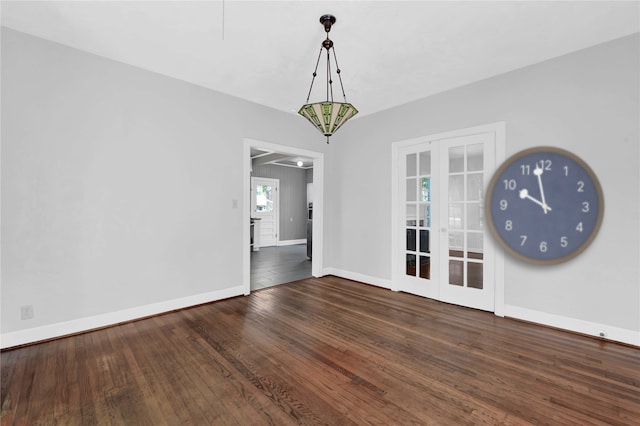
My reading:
{"hour": 9, "minute": 58}
